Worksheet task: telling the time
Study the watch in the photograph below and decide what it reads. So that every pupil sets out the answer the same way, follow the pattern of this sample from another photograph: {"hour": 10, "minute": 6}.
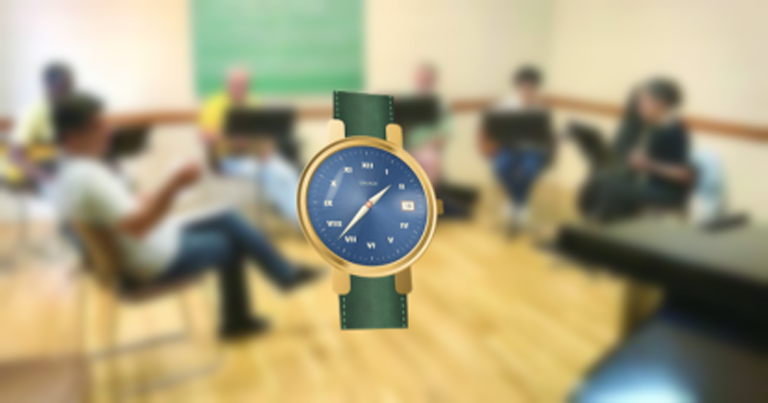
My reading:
{"hour": 1, "minute": 37}
